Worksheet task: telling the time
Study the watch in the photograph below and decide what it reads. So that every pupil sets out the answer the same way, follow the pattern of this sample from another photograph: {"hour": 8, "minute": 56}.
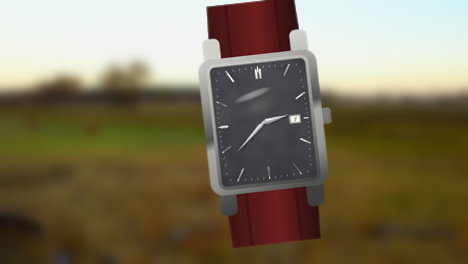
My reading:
{"hour": 2, "minute": 38}
